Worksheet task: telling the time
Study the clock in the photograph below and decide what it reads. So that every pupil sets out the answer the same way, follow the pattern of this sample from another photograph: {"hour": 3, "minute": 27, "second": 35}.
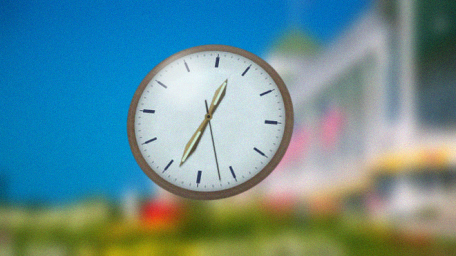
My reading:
{"hour": 12, "minute": 33, "second": 27}
